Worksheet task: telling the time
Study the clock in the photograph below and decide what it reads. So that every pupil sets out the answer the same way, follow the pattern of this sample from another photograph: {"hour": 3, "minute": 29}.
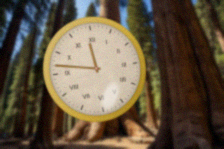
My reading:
{"hour": 11, "minute": 47}
